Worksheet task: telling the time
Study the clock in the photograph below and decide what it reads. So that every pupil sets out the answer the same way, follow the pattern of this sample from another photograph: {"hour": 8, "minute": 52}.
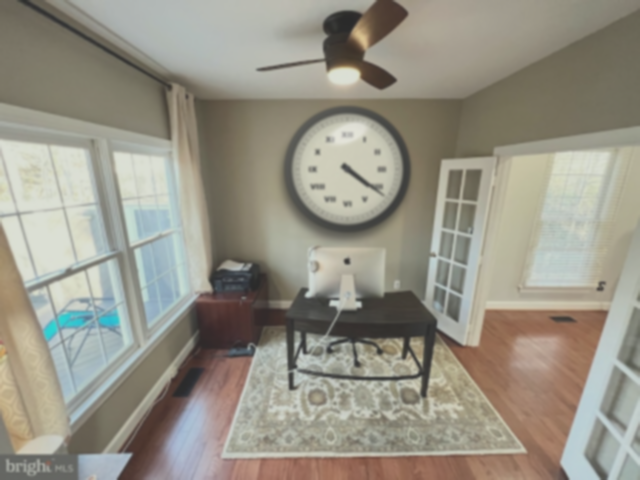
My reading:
{"hour": 4, "minute": 21}
